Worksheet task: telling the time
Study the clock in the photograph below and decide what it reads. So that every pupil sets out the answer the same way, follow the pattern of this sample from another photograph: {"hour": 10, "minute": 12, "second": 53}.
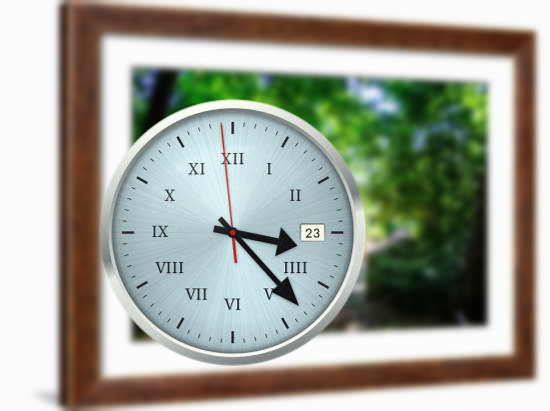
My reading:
{"hour": 3, "minute": 22, "second": 59}
